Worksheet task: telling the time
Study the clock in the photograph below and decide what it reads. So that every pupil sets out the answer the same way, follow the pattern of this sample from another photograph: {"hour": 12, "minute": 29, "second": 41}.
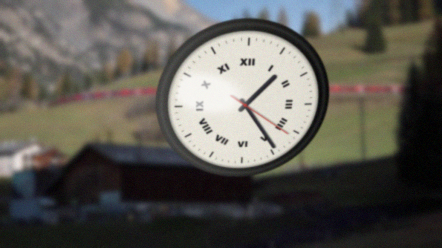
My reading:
{"hour": 1, "minute": 24, "second": 21}
